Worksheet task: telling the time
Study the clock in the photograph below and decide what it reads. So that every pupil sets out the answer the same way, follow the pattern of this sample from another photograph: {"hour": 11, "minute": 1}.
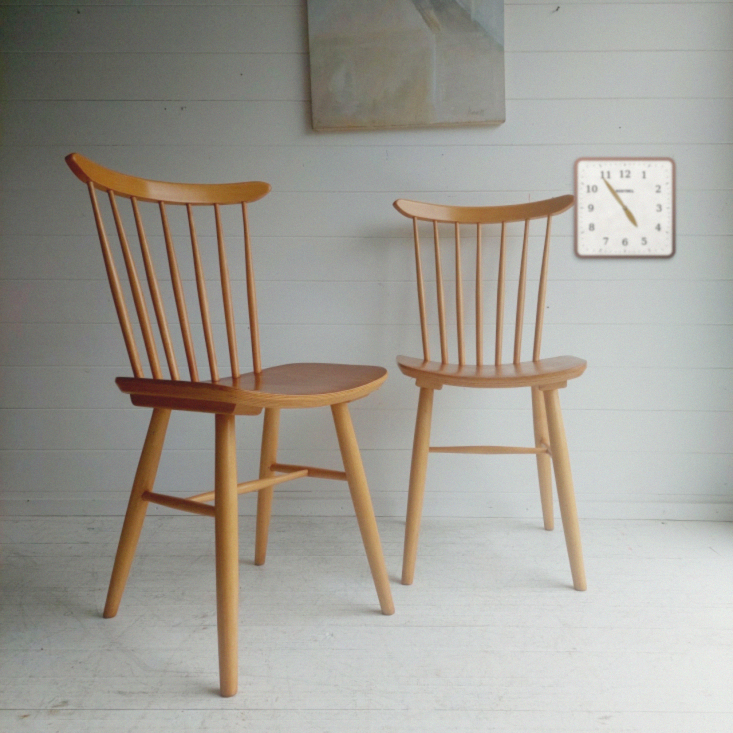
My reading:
{"hour": 4, "minute": 54}
